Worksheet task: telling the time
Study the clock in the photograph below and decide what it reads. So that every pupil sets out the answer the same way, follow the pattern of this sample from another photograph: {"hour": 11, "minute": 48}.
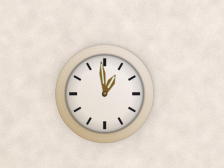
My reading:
{"hour": 12, "minute": 59}
